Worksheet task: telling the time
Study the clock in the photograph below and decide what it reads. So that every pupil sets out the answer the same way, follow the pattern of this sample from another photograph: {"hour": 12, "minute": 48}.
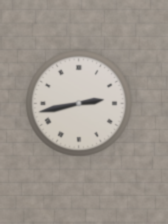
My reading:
{"hour": 2, "minute": 43}
